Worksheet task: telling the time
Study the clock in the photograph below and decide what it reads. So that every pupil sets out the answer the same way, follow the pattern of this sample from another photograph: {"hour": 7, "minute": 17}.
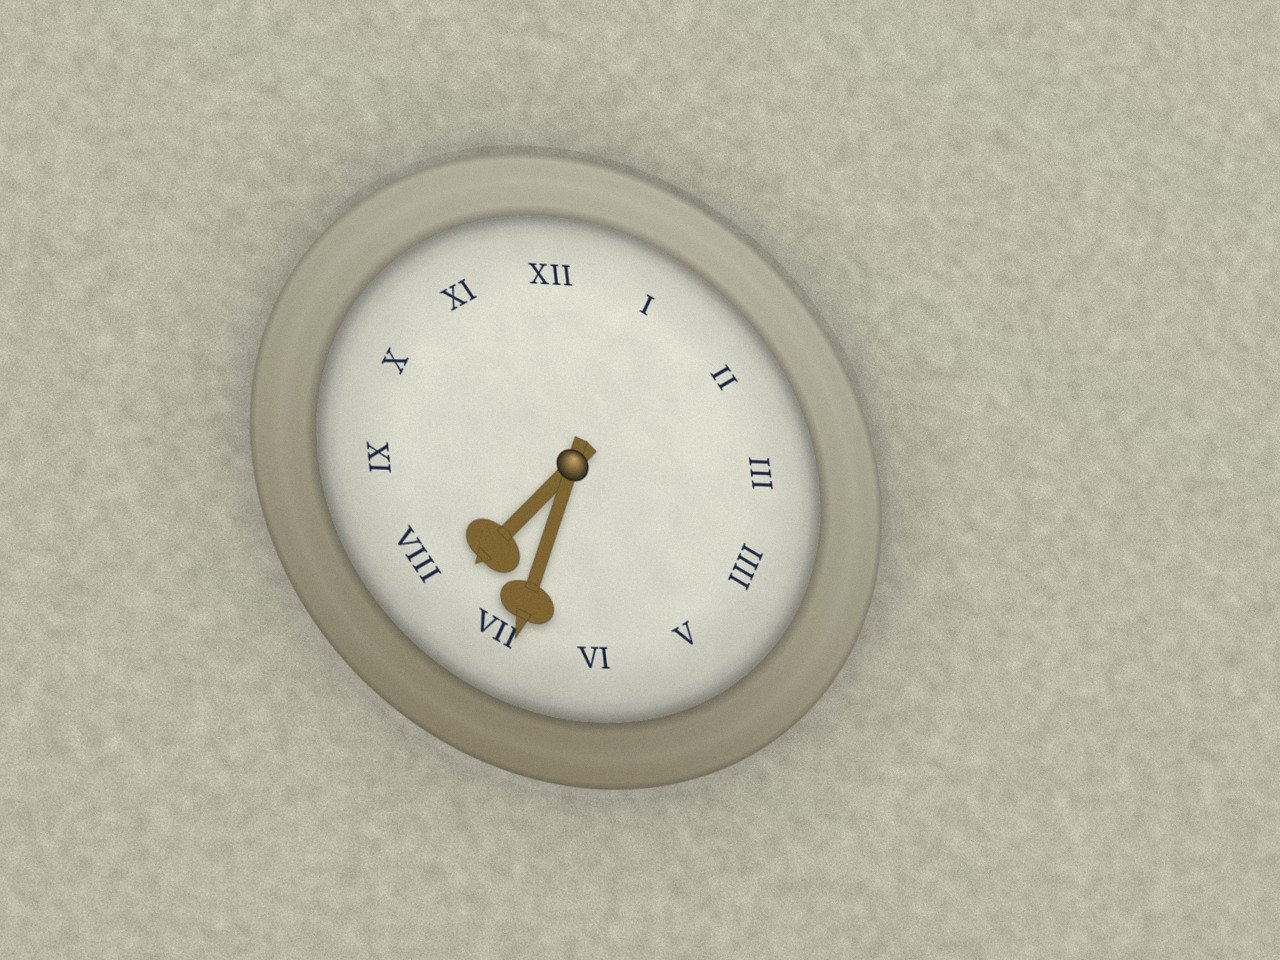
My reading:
{"hour": 7, "minute": 34}
